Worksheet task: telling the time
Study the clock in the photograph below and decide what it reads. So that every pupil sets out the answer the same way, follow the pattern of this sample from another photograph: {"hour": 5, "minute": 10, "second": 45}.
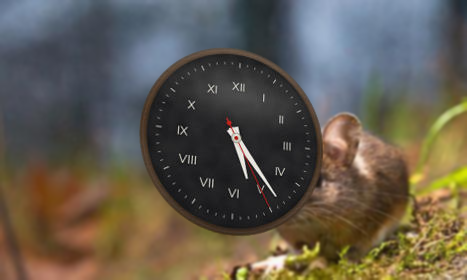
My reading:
{"hour": 5, "minute": 23, "second": 25}
